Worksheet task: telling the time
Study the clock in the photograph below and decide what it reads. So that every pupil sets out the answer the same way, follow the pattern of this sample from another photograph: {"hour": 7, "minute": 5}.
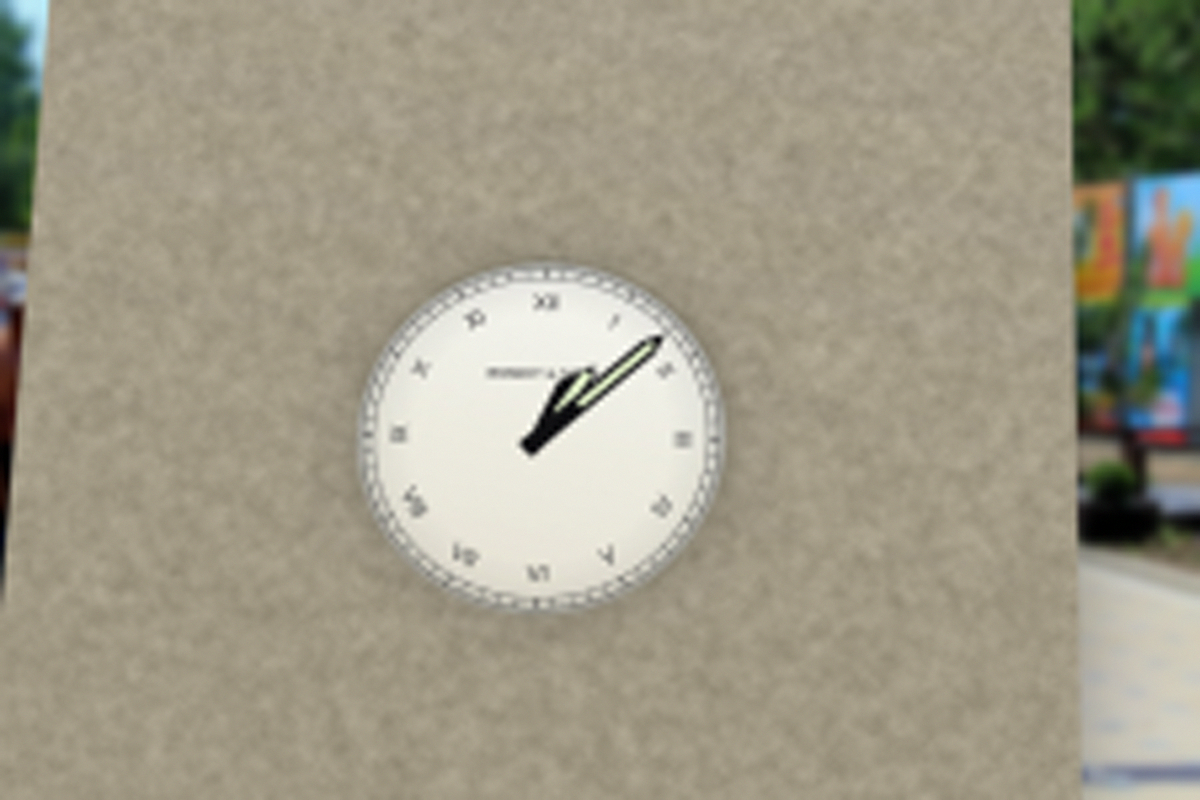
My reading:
{"hour": 1, "minute": 8}
